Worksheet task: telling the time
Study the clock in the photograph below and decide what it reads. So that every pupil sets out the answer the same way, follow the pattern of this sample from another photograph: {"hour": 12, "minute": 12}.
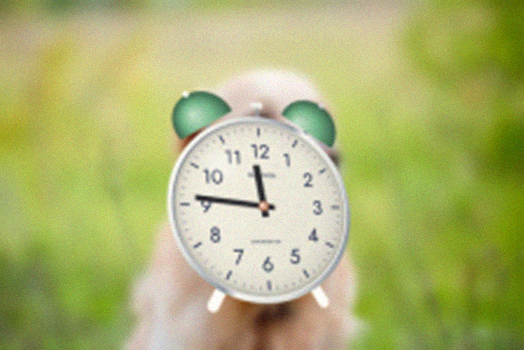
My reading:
{"hour": 11, "minute": 46}
